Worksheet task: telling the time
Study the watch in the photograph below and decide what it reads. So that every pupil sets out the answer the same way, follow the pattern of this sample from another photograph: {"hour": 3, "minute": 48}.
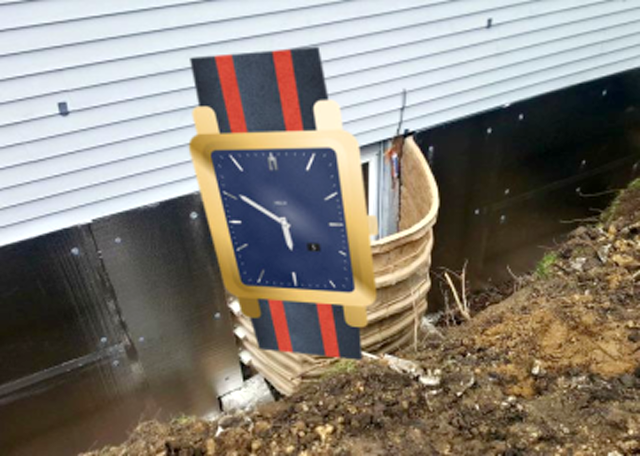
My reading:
{"hour": 5, "minute": 51}
